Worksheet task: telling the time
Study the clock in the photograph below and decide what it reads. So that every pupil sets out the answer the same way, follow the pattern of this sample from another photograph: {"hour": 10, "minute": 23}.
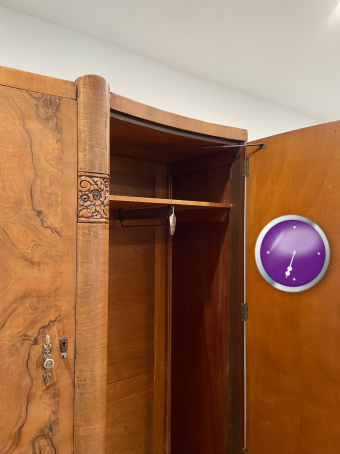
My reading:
{"hour": 6, "minute": 33}
